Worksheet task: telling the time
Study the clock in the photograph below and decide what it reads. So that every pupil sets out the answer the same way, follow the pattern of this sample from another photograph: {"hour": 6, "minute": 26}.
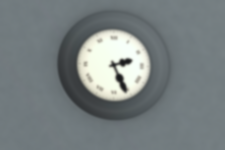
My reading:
{"hour": 2, "minute": 26}
